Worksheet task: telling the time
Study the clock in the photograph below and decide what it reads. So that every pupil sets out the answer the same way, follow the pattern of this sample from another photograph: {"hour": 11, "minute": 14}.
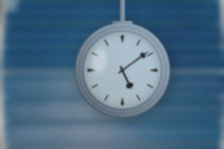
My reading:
{"hour": 5, "minute": 9}
